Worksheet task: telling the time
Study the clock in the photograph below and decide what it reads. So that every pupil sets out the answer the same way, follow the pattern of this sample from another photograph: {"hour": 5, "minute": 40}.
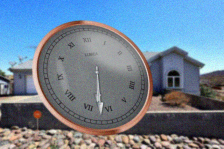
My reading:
{"hour": 6, "minute": 32}
